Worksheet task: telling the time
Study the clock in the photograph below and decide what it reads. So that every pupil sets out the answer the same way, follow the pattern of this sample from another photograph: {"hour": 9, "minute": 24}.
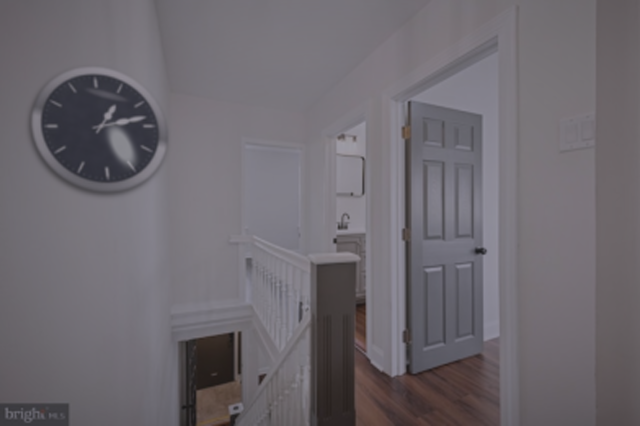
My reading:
{"hour": 1, "minute": 13}
